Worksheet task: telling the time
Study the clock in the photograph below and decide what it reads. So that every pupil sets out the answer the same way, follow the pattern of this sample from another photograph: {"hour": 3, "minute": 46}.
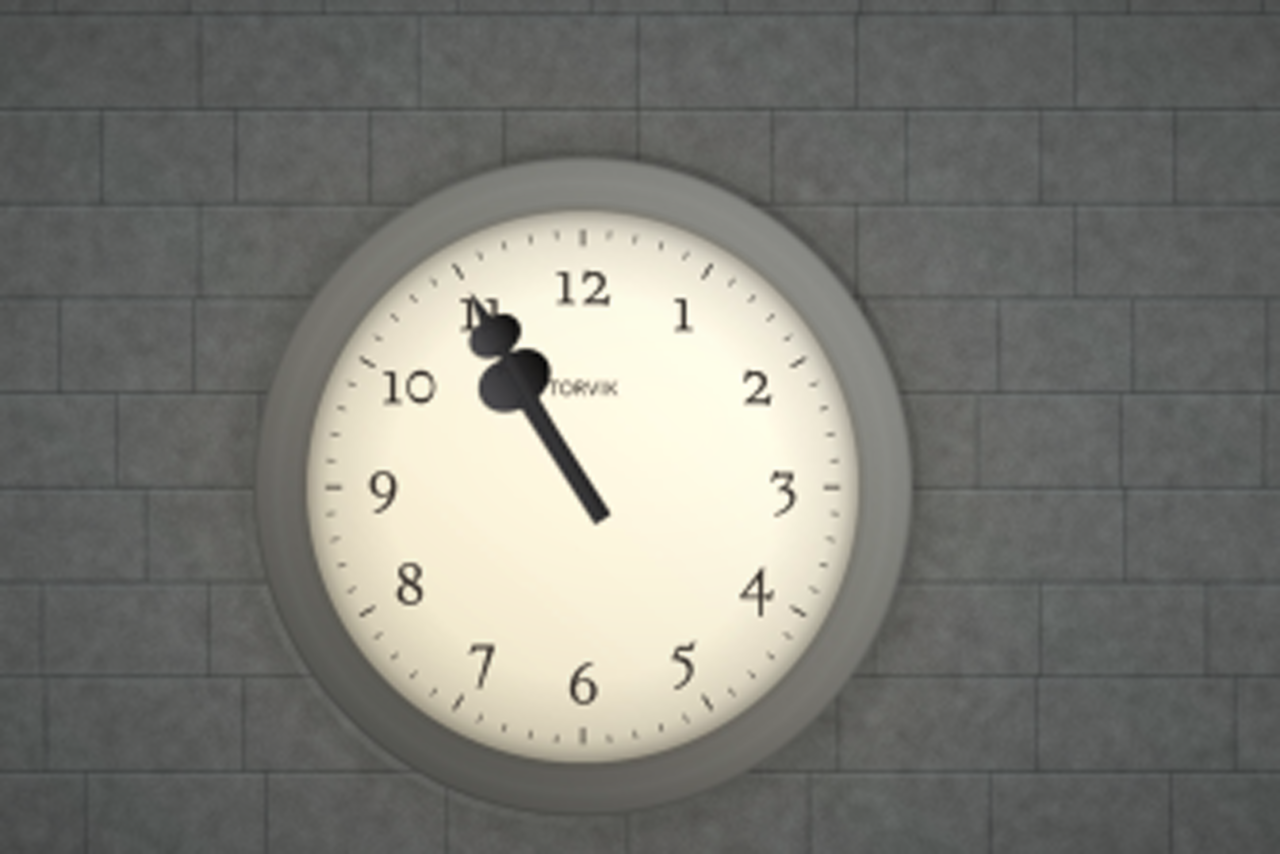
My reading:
{"hour": 10, "minute": 55}
